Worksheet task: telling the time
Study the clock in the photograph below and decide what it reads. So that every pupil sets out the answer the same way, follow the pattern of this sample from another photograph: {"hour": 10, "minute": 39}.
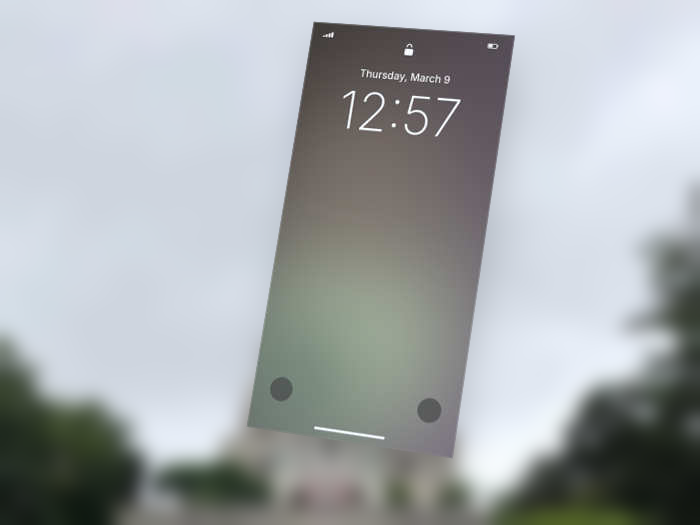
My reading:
{"hour": 12, "minute": 57}
